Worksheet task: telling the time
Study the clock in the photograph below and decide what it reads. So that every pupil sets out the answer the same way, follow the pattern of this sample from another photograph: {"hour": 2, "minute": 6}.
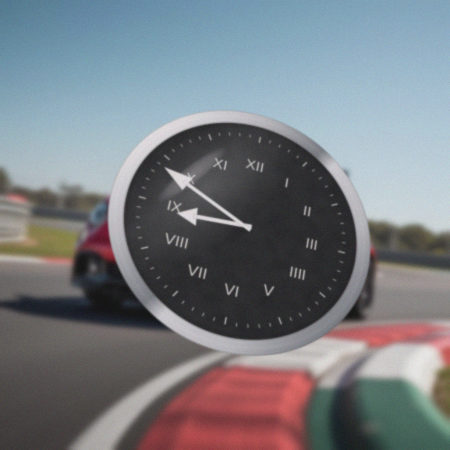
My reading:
{"hour": 8, "minute": 49}
